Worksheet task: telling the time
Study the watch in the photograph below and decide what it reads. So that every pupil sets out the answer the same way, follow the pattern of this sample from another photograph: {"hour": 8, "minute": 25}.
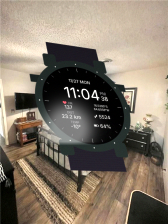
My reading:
{"hour": 11, "minute": 4}
